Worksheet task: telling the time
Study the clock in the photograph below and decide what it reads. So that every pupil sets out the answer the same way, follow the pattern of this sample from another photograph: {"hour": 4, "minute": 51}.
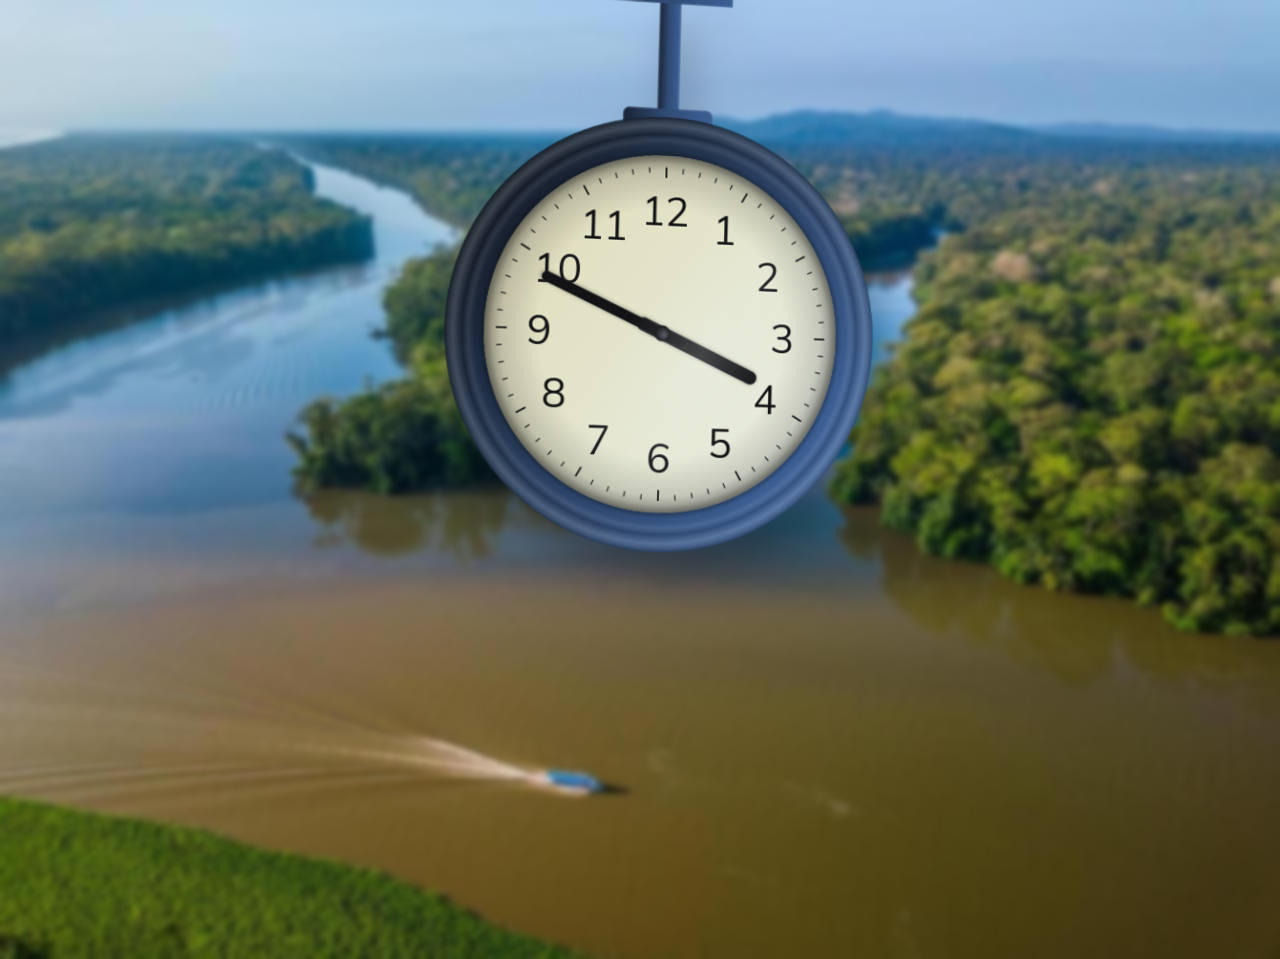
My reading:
{"hour": 3, "minute": 49}
